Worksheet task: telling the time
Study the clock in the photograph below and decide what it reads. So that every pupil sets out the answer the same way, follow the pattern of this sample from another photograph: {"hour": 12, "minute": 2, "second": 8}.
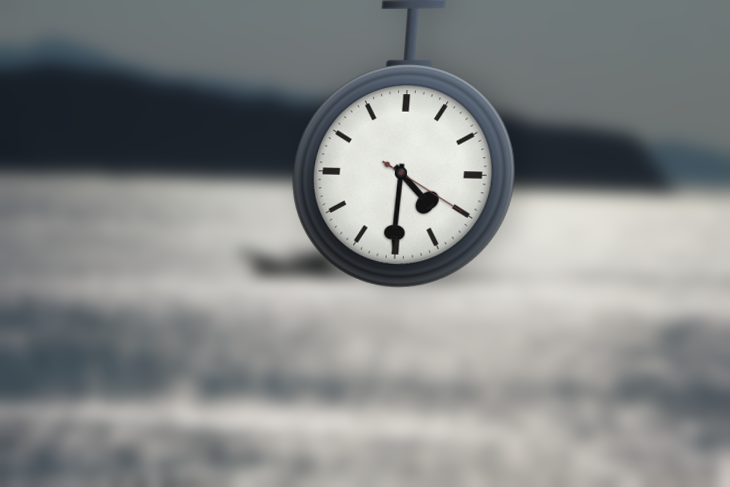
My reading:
{"hour": 4, "minute": 30, "second": 20}
